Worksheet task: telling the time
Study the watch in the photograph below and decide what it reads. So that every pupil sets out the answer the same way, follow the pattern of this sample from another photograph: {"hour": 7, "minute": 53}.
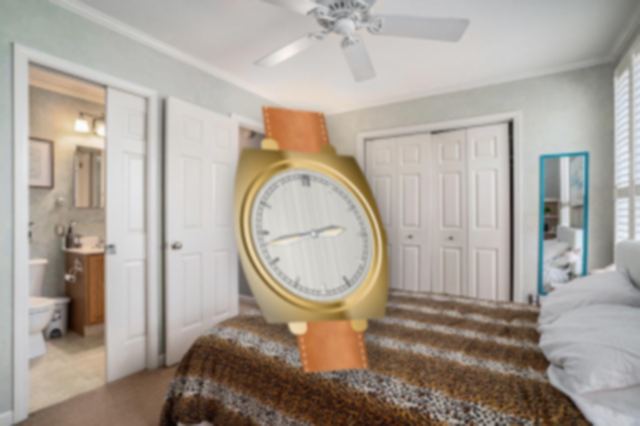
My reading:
{"hour": 2, "minute": 43}
